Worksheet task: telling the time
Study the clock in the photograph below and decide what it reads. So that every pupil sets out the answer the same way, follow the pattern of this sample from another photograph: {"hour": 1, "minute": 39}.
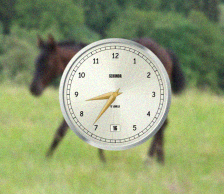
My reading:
{"hour": 8, "minute": 36}
